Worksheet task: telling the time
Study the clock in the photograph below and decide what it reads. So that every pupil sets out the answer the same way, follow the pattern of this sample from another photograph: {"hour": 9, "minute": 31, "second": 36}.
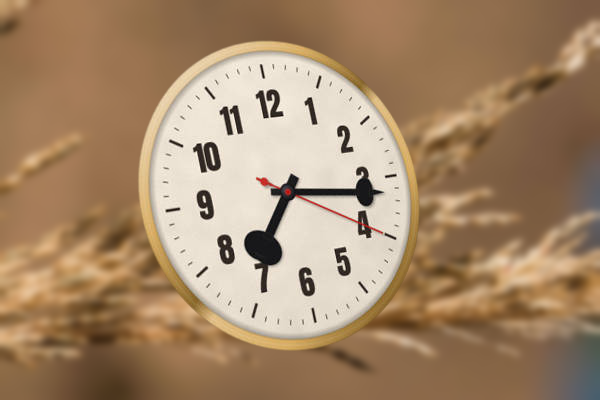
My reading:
{"hour": 7, "minute": 16, "second": 20}
